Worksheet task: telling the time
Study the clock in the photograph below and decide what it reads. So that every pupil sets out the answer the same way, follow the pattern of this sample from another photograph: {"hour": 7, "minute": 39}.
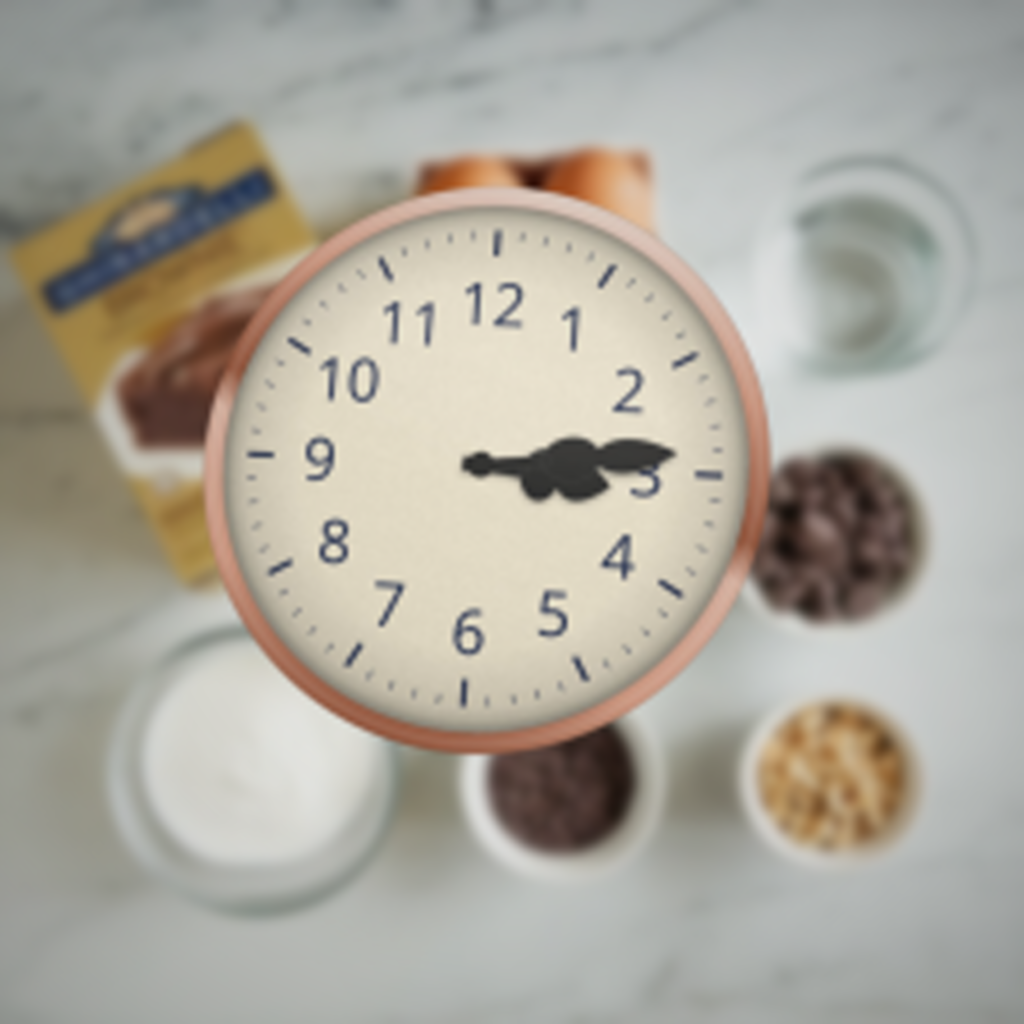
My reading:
{"hour": 3, "minute": 14}
